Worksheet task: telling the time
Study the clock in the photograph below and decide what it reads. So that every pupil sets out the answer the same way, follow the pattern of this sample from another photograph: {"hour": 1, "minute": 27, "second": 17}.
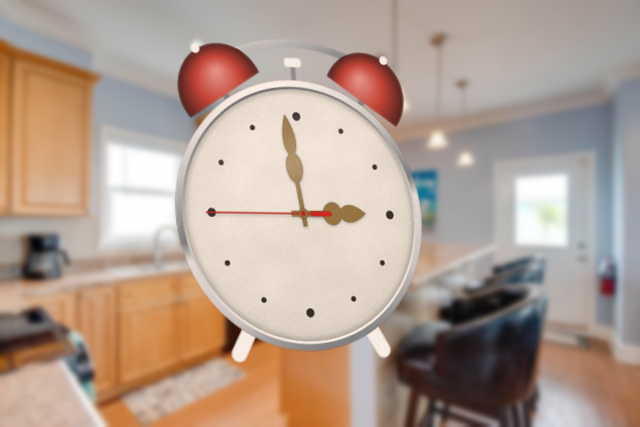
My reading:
{"hour": 2, "minute": 58, "second": 45}
